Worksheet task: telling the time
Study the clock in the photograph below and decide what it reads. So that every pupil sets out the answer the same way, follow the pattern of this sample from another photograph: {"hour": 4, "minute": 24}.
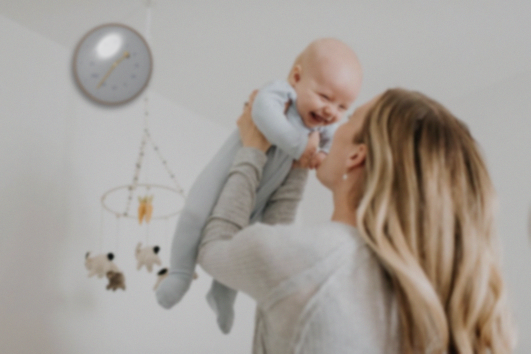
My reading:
{"hour": 1, "minute": 36}
